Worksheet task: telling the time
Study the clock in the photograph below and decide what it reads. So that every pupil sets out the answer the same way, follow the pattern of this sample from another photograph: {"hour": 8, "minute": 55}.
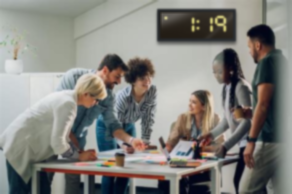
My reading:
{"hour": 1, "minute": 19}
